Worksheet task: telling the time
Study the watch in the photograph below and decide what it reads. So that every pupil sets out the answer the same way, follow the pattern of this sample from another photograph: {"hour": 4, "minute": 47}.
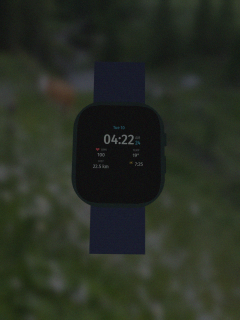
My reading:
{"hour": 4, "minute": 22}
